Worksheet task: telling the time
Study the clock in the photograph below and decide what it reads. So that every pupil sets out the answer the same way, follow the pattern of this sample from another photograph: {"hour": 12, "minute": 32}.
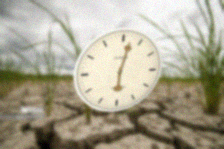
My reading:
{"hour": 6, "minute": 2}
